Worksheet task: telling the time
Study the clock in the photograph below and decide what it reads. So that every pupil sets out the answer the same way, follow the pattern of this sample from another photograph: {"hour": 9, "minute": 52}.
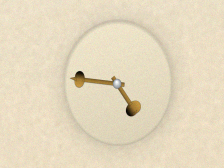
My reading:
{"hour": 4, "minute": 46}
